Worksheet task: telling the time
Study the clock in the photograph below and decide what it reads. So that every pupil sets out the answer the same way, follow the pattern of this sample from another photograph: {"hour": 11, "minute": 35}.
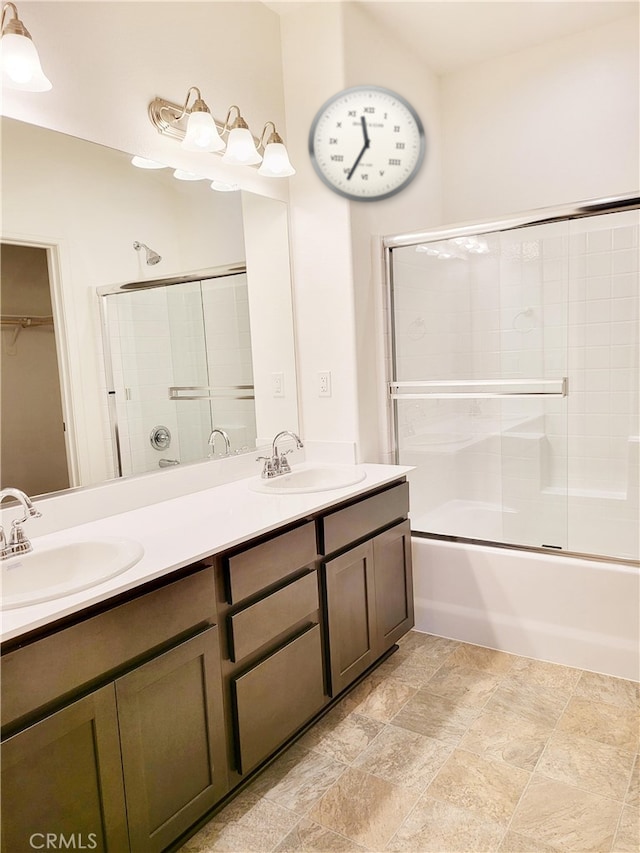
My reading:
{"hour": 11, "minute": 34}
